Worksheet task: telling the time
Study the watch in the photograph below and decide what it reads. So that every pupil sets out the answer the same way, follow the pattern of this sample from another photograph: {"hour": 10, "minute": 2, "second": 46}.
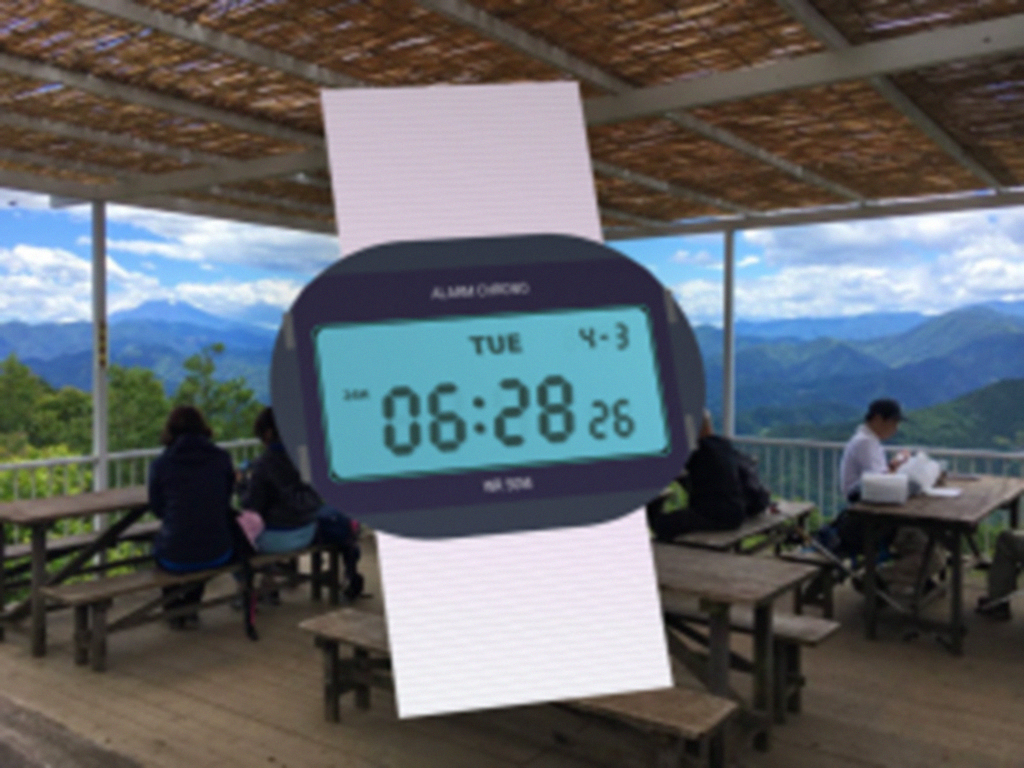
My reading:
{"hour": 6, "minute": 28, "second": 26}
